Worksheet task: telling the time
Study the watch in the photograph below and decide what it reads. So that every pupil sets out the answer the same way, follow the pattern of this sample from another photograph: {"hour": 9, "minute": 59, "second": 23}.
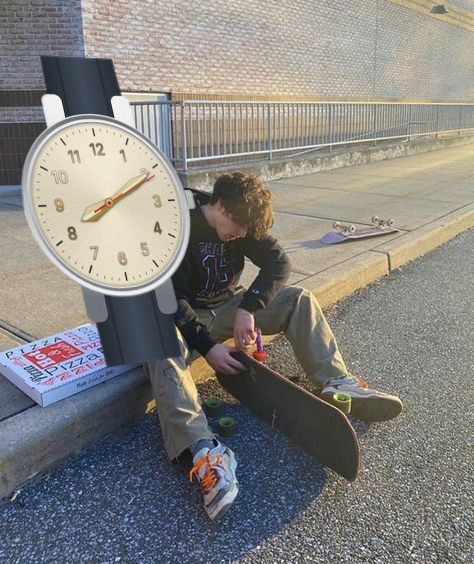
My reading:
{"hour": 8, "minute": 10, "second": 11}
